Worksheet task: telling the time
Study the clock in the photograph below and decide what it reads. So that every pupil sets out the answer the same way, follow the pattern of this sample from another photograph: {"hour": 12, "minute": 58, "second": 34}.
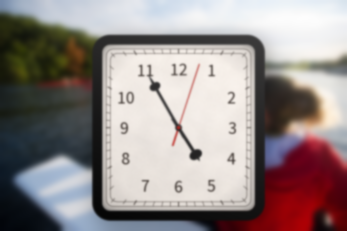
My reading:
{"hour": 4, "minute": 55, "second": 3}
